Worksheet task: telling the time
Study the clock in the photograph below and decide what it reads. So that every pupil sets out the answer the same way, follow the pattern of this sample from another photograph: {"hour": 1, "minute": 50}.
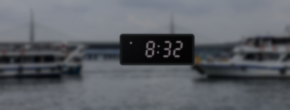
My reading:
{"hour": 8, "minute": 32}
